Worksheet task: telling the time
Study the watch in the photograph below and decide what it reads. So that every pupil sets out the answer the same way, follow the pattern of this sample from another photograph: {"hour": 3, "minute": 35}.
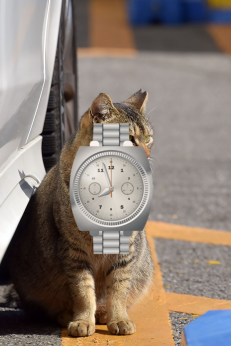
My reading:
{"hour": 7, "minute": 57}
